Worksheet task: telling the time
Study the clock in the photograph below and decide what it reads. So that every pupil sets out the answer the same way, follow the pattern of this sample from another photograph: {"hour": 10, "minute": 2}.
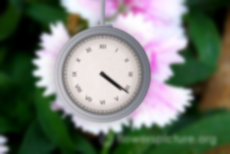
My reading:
{"hour": 4, "minute": 21}
